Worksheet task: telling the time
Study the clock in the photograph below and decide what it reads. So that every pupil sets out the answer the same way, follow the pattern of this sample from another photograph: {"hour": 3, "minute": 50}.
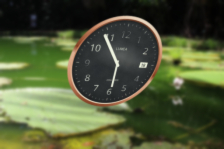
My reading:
{"hour": 5, "minute": 54}
